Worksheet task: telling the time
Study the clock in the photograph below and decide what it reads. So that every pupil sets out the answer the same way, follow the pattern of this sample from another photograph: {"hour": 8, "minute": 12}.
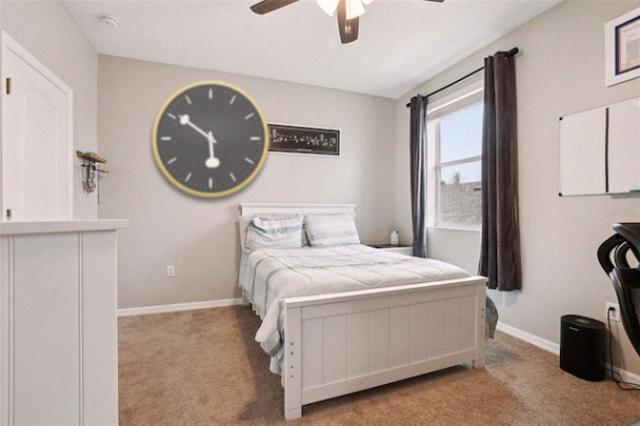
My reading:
{"hour": 5, "minute": 51}
